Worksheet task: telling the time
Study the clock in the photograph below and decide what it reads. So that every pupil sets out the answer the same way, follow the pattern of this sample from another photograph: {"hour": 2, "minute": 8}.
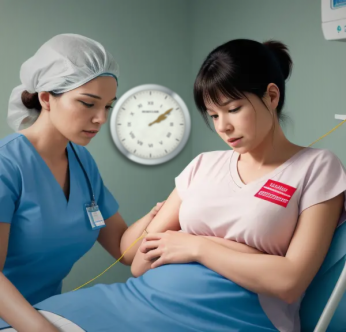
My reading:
{"hour": 2, "minute": 9}
